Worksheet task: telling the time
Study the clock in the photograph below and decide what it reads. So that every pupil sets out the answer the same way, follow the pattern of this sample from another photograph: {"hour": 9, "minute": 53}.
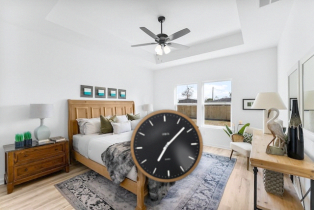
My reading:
{"hour": 7, "minute": 8}
